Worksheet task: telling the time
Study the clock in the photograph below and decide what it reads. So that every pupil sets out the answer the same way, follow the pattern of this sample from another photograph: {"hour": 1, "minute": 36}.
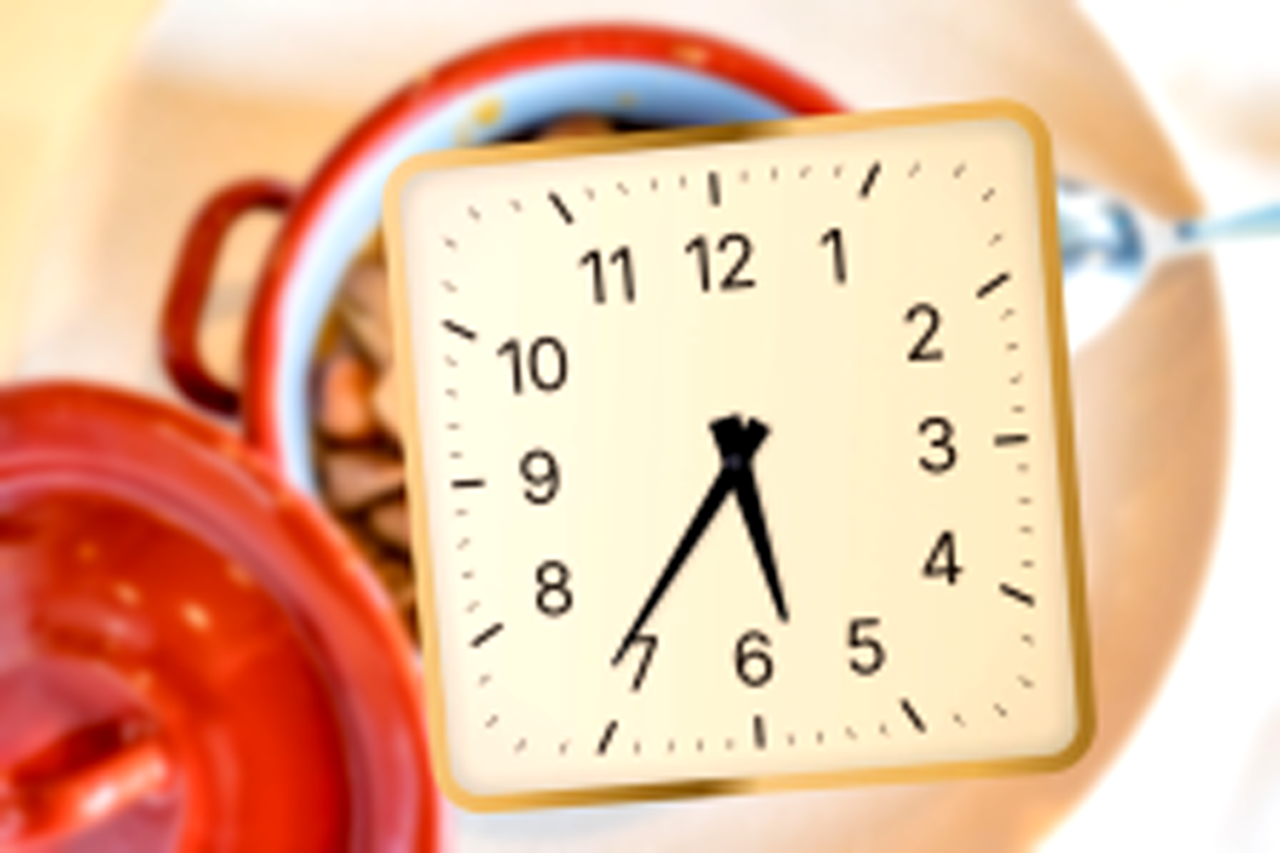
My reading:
{"hour": 5, "minute": 36}
